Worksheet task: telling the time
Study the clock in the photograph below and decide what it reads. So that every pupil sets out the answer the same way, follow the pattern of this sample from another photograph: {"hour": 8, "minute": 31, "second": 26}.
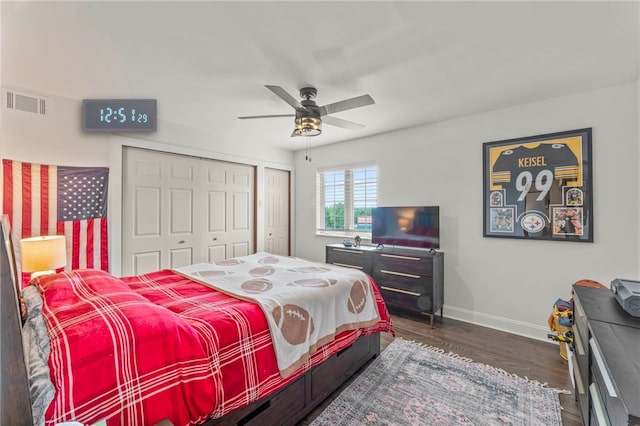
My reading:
{"hour": 12, "minute": 51, "second": 29}
